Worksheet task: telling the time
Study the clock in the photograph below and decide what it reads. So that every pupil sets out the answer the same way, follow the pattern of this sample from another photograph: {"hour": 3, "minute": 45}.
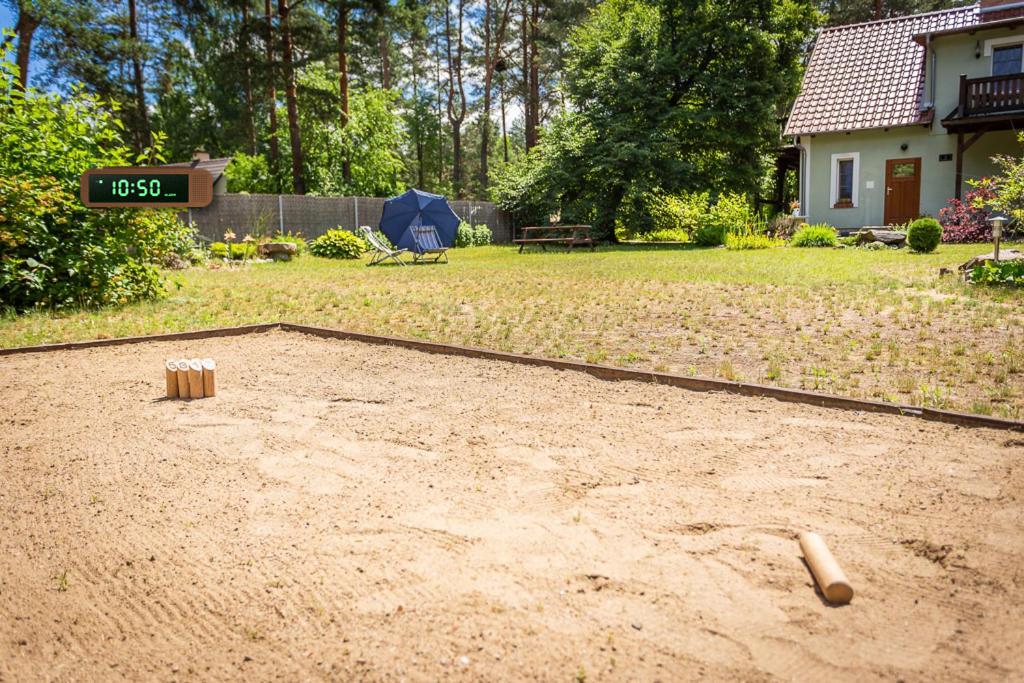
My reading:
{"hour": 10, "minute": 50}
